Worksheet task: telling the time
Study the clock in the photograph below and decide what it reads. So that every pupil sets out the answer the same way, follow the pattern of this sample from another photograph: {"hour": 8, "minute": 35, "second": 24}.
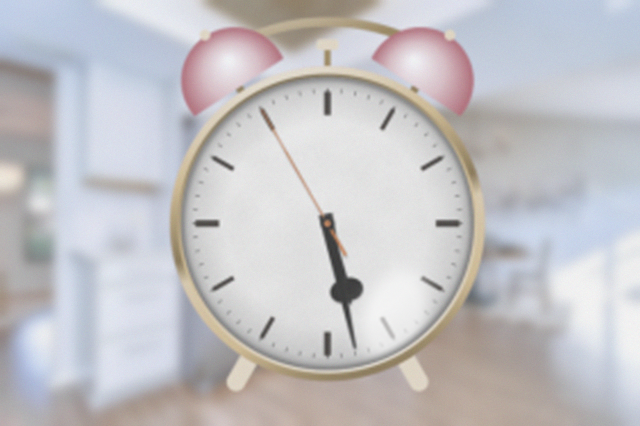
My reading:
{"hour": 5, "minute": 27, "second": 55}
